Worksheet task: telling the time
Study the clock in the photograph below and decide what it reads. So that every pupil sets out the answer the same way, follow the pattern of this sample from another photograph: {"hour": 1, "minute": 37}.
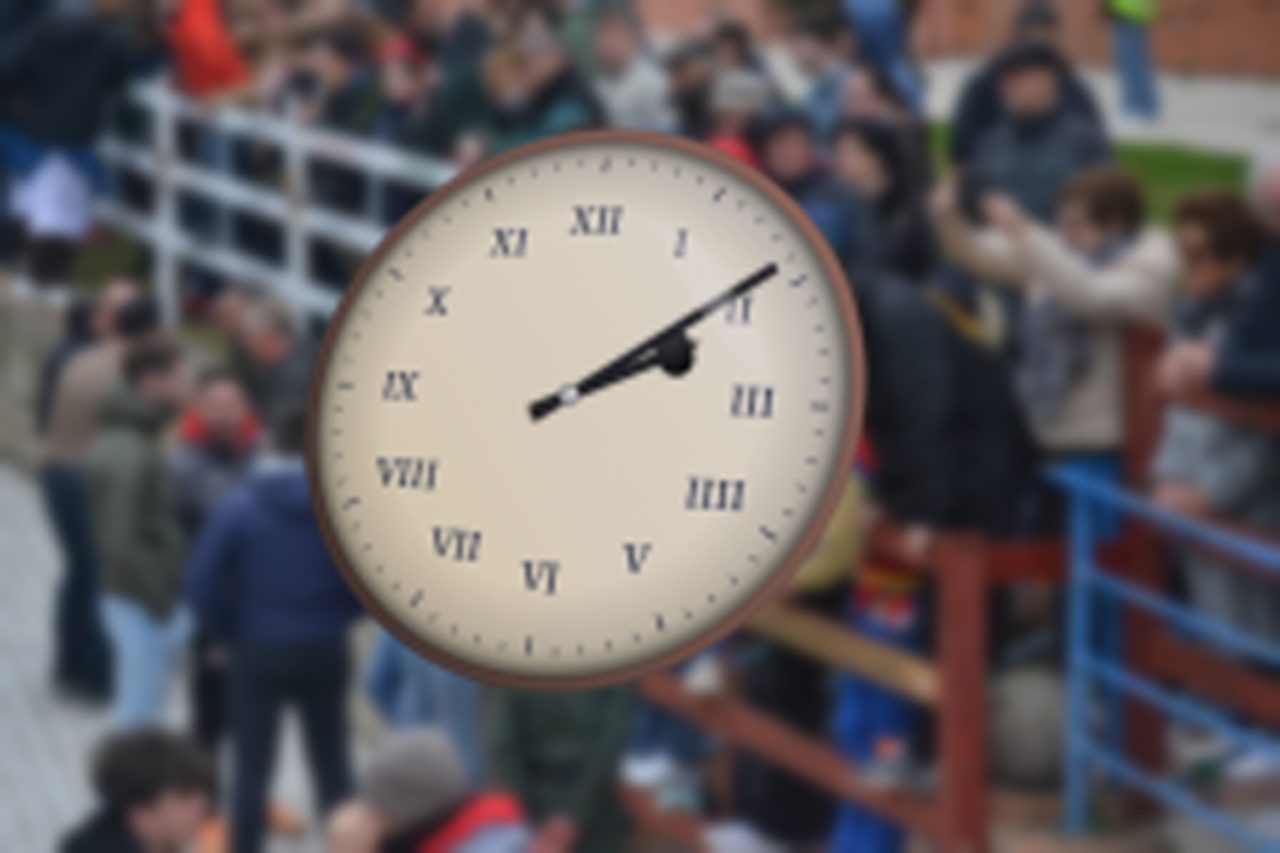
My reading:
{"hour": 2, "minute": 9}
